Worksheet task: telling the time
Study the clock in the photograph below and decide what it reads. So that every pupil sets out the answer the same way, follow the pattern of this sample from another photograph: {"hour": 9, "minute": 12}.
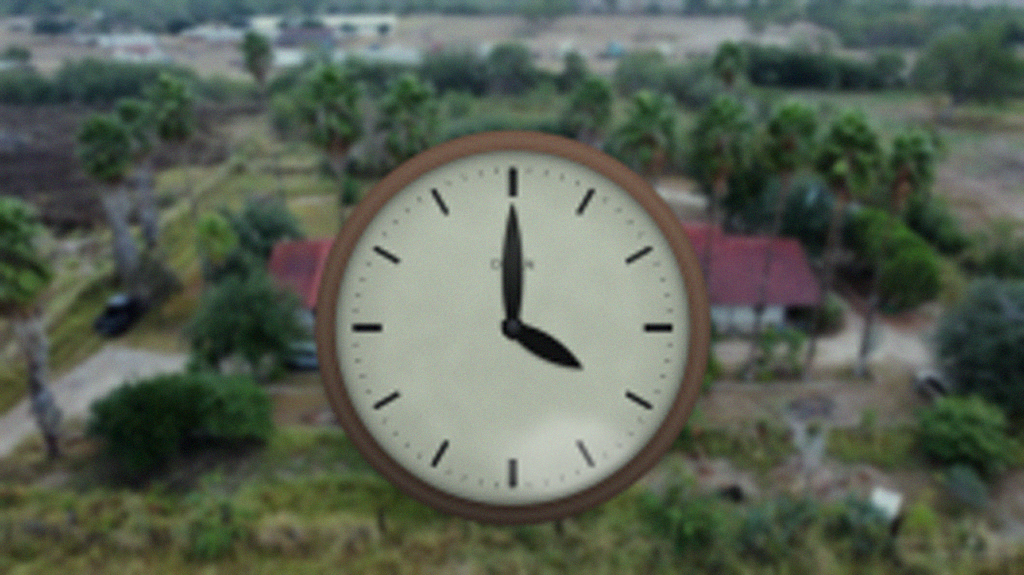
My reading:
{"hour": 4, "minute": 0}
